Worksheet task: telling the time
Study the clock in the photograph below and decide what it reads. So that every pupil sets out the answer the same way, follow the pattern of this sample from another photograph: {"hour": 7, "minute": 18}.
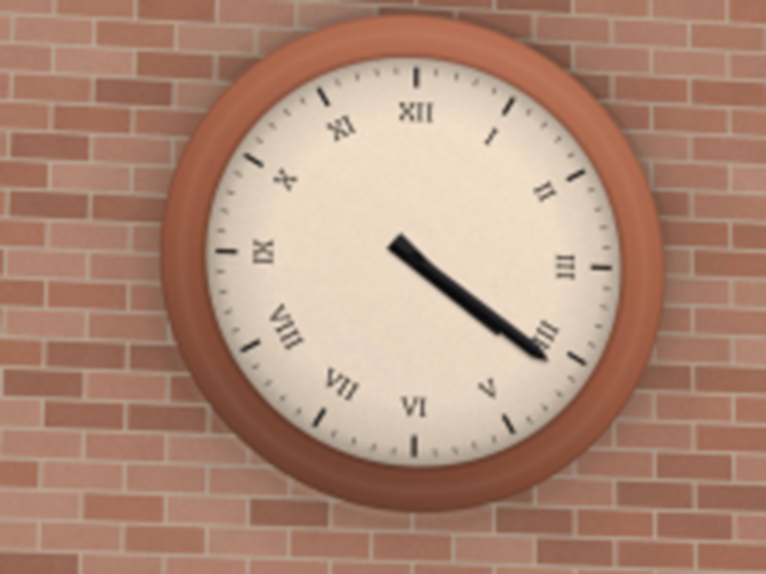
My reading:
{"hour": 4, "minute": 21}
